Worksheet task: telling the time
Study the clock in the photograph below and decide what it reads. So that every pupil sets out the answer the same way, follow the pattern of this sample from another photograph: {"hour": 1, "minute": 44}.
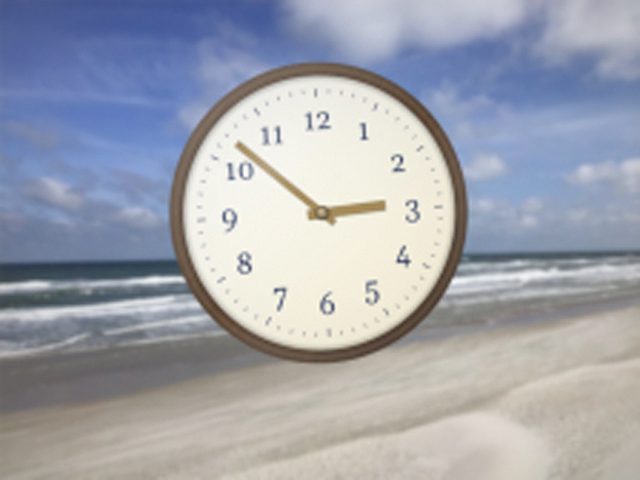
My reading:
{"hour": 2, "minute": 52}
